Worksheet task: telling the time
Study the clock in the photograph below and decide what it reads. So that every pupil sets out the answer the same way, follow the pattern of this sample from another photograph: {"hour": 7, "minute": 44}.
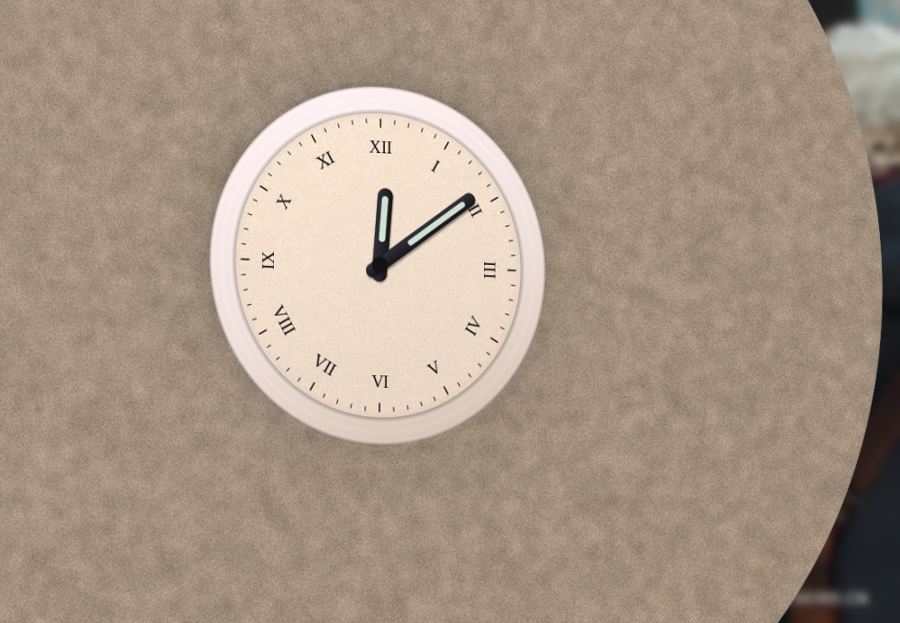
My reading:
{"hour": 12, "minute": 9}
